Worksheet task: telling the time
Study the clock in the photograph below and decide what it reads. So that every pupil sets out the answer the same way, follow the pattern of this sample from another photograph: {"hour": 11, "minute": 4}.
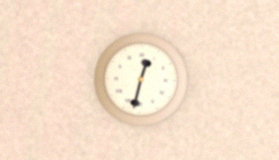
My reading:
{"hour": 12, "minute": 32}
